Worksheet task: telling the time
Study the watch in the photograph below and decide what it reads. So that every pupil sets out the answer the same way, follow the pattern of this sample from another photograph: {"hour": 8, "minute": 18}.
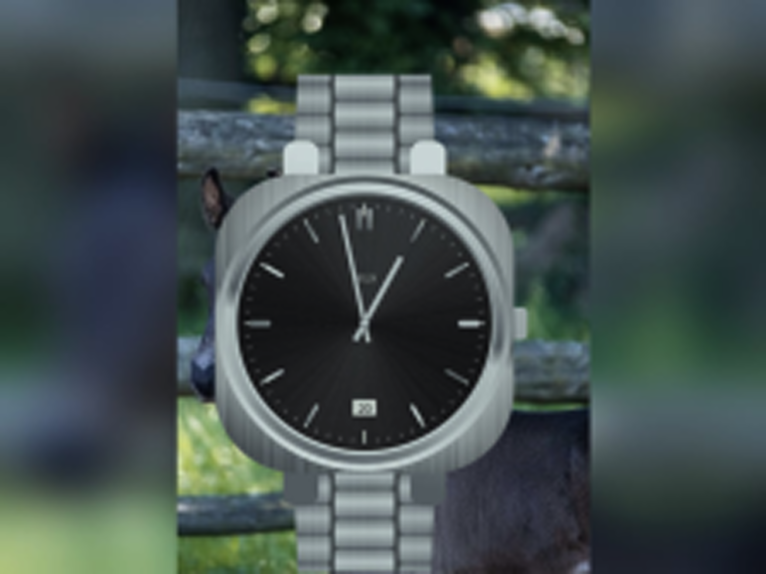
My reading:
{"hour": 12, "minute": 58}
